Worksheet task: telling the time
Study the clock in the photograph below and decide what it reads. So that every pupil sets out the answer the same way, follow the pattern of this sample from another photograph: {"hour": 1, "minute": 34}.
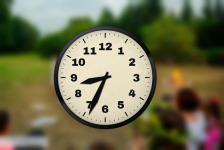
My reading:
{"hour": 8, "minute": 34}
